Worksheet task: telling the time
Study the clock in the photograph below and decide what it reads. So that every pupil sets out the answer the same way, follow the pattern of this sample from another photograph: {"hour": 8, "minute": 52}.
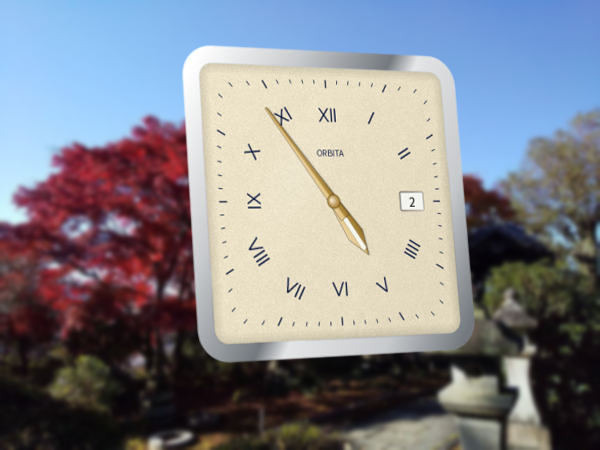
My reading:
{"hour": 4, "minute": 54}
